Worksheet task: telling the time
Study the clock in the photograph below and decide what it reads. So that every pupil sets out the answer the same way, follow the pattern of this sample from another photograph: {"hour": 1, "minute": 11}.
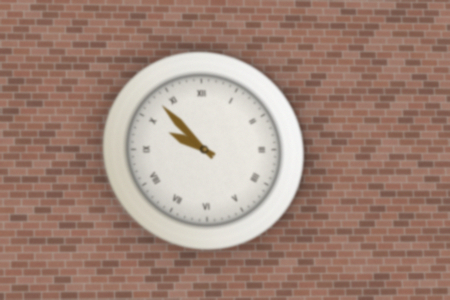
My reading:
{"hour": 9, "minute": 53}
